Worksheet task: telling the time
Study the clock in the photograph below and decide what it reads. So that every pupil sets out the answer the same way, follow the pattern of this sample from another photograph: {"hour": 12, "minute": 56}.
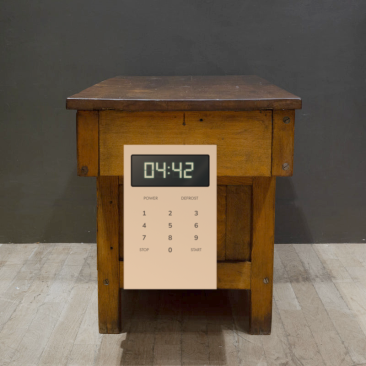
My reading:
{"hour": 4, "minute": 42}
